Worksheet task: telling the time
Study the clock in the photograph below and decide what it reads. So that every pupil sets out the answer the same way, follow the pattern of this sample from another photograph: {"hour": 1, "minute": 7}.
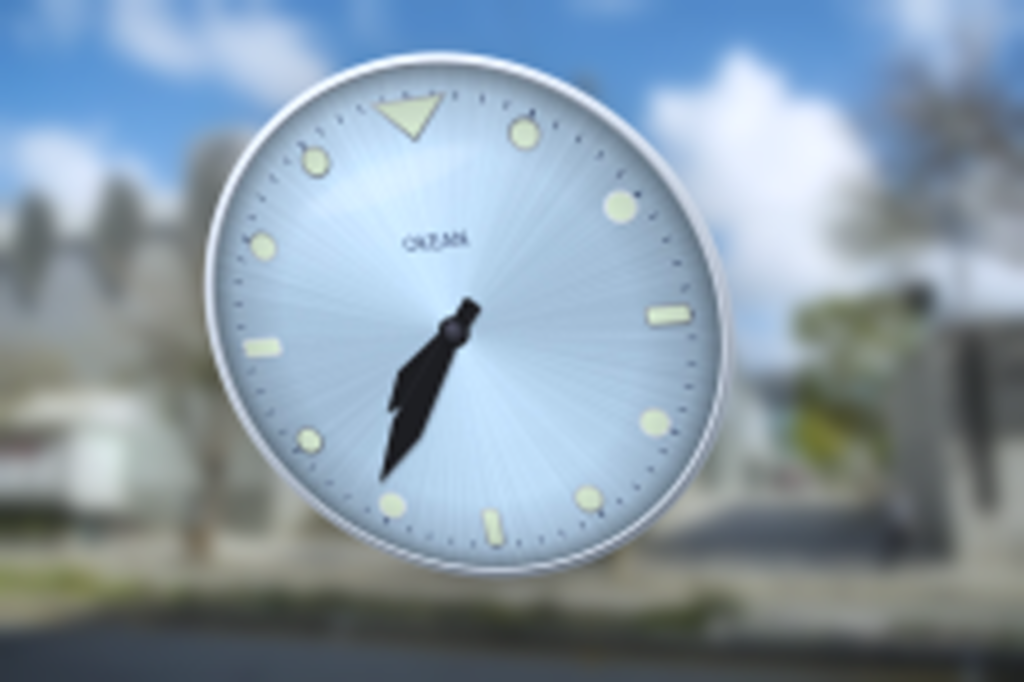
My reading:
{"hour": 7, "minute": 36}
